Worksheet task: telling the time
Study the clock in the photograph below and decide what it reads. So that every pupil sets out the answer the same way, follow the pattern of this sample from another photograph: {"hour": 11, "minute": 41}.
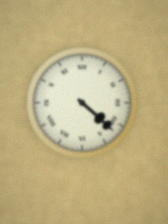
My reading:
{"hour": 4, "minute": 22}
